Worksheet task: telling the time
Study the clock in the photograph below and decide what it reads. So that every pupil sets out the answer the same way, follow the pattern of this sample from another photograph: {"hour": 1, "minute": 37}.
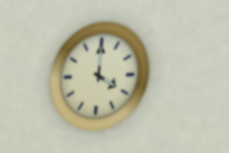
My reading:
{"hour": 4, "minute": 0}
